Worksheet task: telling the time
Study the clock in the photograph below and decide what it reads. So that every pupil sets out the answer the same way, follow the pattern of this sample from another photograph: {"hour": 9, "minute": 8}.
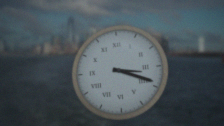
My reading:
{"hour": 3, "minute": 19}
